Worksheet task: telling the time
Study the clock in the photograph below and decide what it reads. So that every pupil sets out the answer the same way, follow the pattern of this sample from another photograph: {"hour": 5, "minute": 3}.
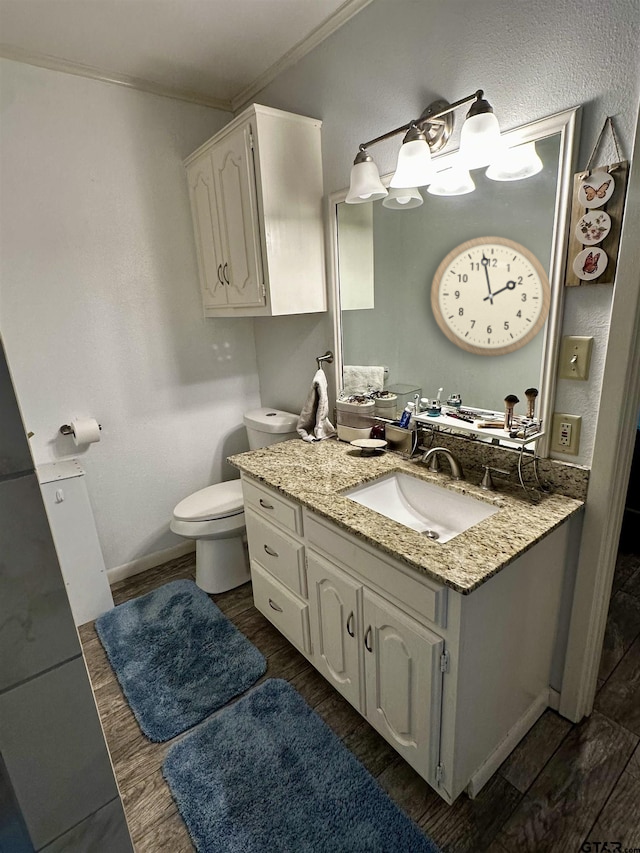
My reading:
{"hour": 1, "minute": 58}
